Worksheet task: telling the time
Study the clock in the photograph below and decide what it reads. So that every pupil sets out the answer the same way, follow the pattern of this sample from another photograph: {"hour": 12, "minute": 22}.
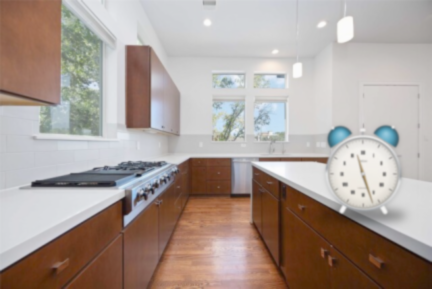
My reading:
{"hour": 11, "minute": 27}
